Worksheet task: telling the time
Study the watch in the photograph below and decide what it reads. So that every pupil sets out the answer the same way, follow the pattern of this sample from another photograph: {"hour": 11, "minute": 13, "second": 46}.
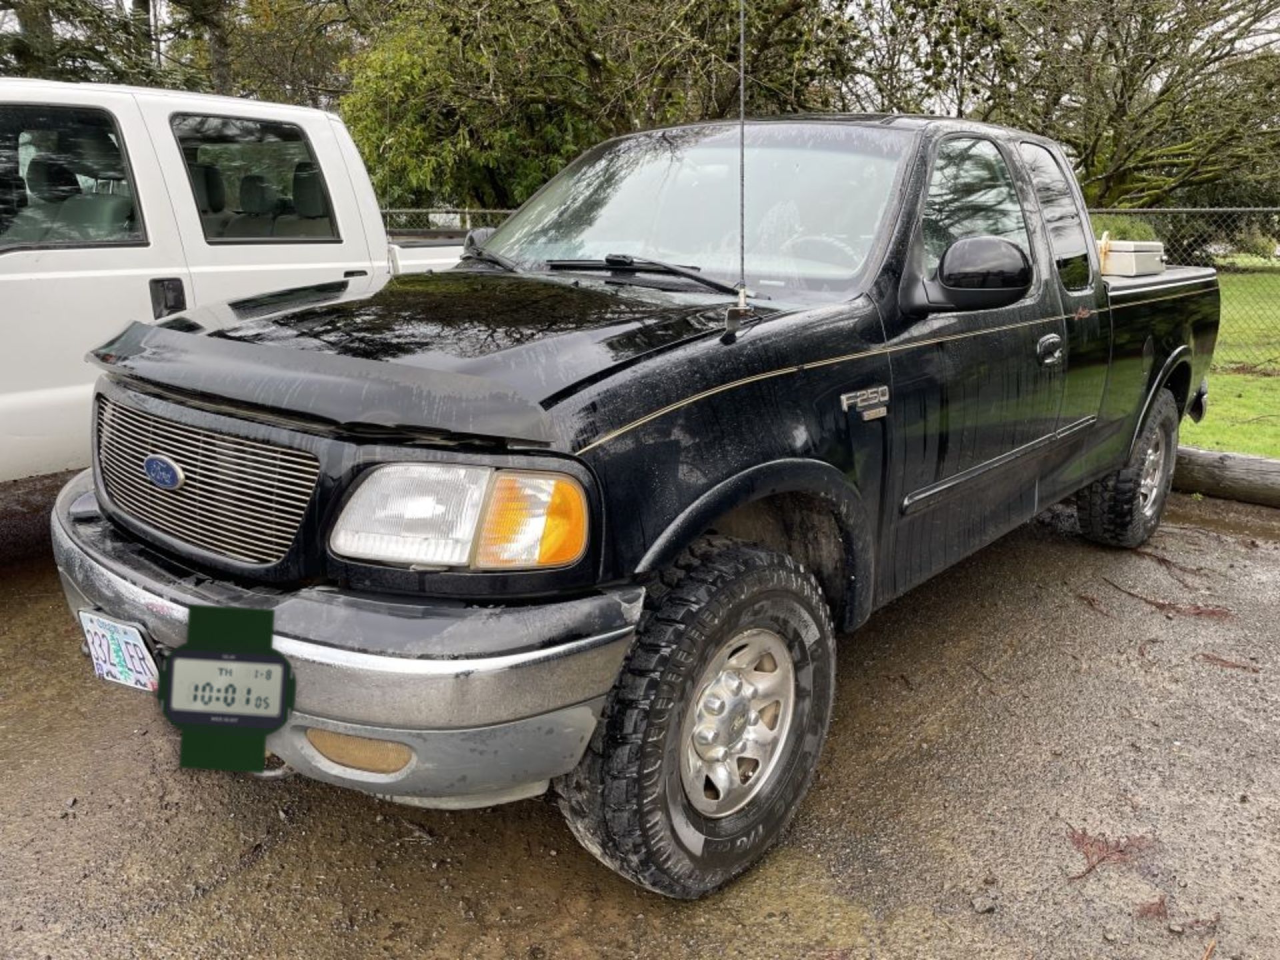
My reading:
{"hour": 10, "minute": 1, "second": 5}
